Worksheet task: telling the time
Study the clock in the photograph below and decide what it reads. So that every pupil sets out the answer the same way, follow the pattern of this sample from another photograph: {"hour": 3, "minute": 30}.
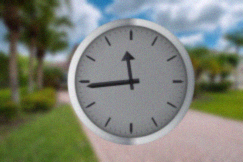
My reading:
{"hour": 11, "minute": 44}
